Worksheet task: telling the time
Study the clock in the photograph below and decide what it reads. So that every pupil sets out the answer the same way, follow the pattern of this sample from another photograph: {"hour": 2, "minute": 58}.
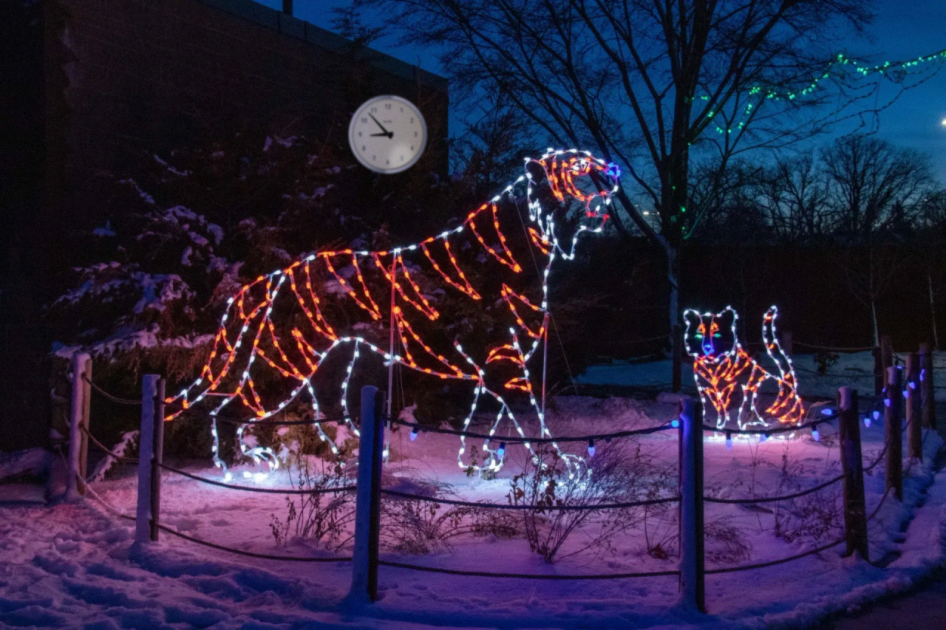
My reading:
{"hour": 8, "minute": 53}
